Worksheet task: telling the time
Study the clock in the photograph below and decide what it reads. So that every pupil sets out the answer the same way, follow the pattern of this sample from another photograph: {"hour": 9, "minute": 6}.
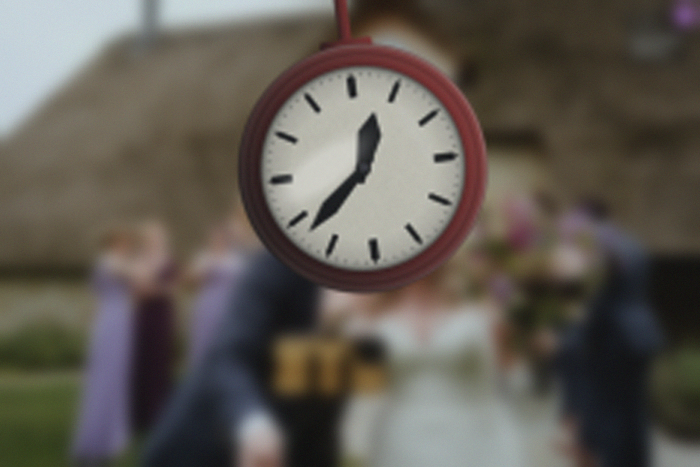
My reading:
{"hour": 12, "minute": 38}
